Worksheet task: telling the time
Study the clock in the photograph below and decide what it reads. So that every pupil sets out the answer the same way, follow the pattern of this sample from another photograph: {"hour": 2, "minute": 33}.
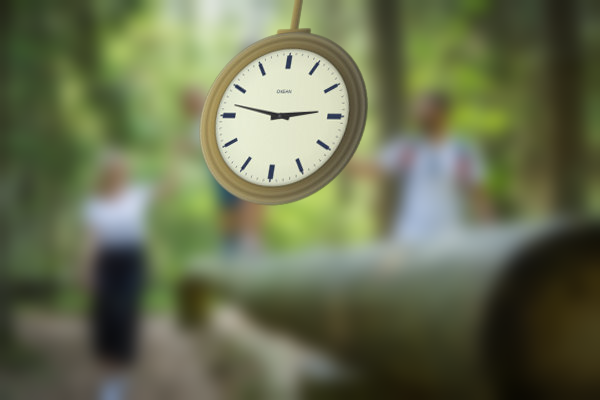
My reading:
{"hour": 2, "minute": 47}
